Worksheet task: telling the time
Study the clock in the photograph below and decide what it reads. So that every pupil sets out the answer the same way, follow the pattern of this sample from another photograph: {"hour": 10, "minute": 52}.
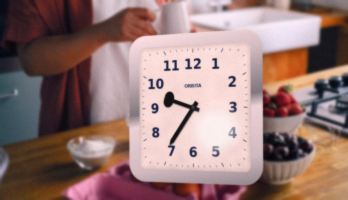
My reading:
{"hour": 9, "minute": 36}
